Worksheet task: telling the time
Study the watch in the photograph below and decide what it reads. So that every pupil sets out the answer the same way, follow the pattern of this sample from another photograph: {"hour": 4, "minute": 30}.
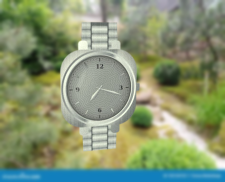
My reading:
{"hour": 7, "minute": 18}
